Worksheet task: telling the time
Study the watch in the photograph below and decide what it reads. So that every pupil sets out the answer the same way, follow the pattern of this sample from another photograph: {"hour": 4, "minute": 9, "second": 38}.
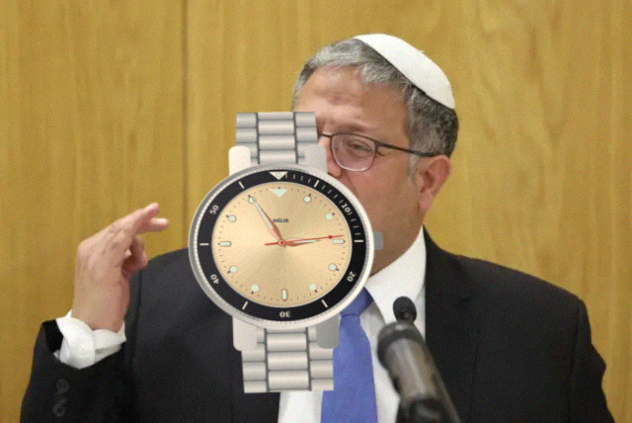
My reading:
{"hour": 2, "minute": 55, "second": 14}
